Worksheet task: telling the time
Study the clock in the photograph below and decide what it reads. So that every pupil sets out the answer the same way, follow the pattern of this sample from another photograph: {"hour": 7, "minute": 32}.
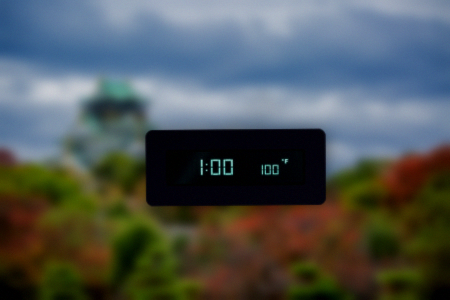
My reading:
{"hour": 1, "minute": 0}
